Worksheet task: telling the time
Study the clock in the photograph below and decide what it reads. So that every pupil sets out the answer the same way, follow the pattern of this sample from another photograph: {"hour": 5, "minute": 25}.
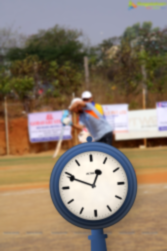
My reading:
{"hour": 12, "minute": 49}
